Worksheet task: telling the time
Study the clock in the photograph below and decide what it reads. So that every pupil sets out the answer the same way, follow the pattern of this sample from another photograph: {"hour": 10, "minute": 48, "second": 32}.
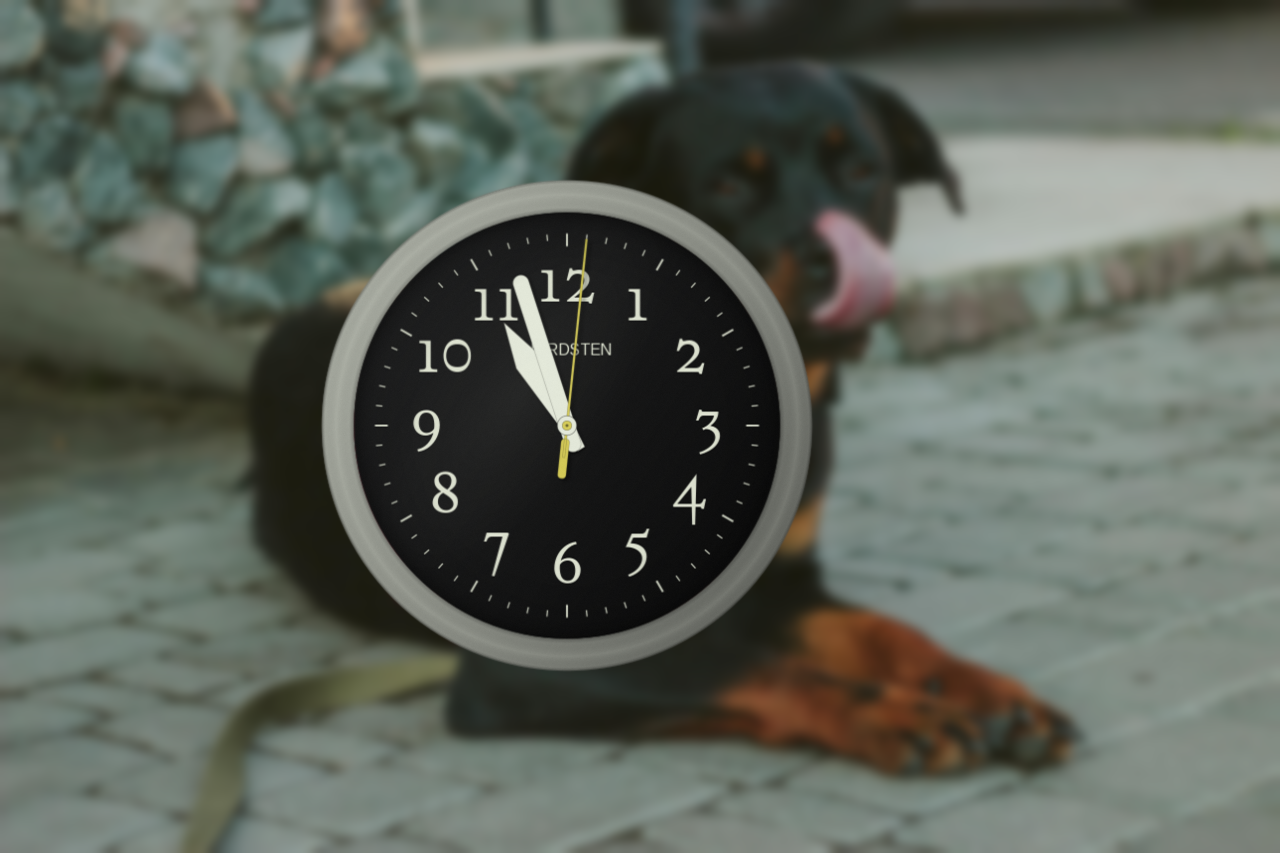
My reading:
{"hour": 10, "minute": 57, "second": 1}
